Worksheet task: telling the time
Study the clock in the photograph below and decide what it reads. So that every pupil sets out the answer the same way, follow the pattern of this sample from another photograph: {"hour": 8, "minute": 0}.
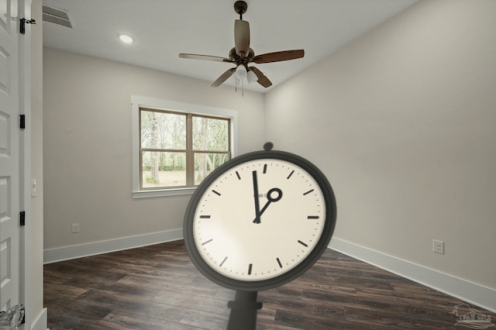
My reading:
{"hour": 12, "minute": 58}
